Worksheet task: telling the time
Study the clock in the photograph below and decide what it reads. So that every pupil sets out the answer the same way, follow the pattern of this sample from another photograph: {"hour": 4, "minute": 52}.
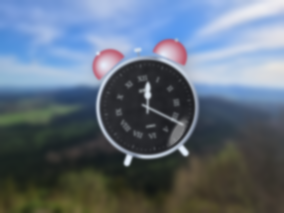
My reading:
{"hour": 12, "minute": 21}
